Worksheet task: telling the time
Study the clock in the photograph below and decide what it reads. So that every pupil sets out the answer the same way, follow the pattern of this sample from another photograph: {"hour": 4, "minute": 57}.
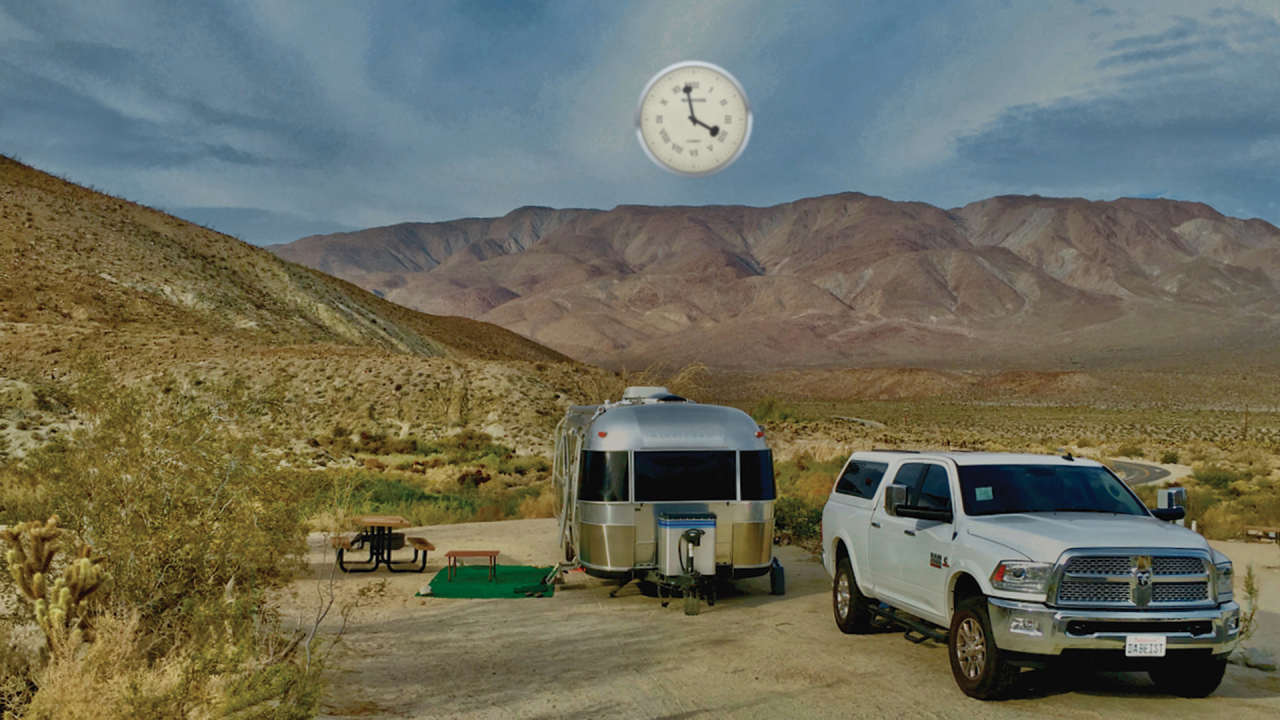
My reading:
{"hour": 3, "minute": 58}
